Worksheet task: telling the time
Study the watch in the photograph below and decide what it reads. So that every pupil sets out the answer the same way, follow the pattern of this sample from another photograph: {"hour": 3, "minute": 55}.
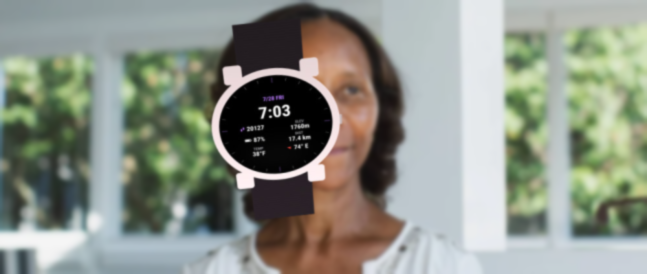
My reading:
{"hour": 7, "minute": 3}
